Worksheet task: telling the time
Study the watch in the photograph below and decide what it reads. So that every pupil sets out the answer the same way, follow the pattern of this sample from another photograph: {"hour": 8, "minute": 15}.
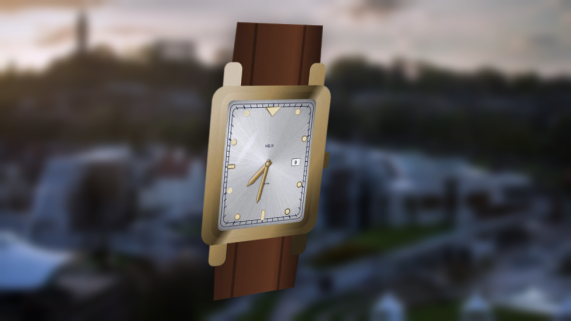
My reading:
{"hour": 7, "minute": 32}
